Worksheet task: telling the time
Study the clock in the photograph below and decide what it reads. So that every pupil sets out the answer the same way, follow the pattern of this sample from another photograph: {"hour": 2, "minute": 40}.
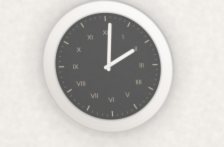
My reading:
{"hour": 2, "minute": 1}
